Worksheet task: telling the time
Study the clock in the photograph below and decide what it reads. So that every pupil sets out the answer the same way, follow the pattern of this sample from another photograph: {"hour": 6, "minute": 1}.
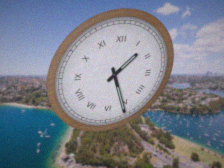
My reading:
{"hour": 1, "minute": 26}
